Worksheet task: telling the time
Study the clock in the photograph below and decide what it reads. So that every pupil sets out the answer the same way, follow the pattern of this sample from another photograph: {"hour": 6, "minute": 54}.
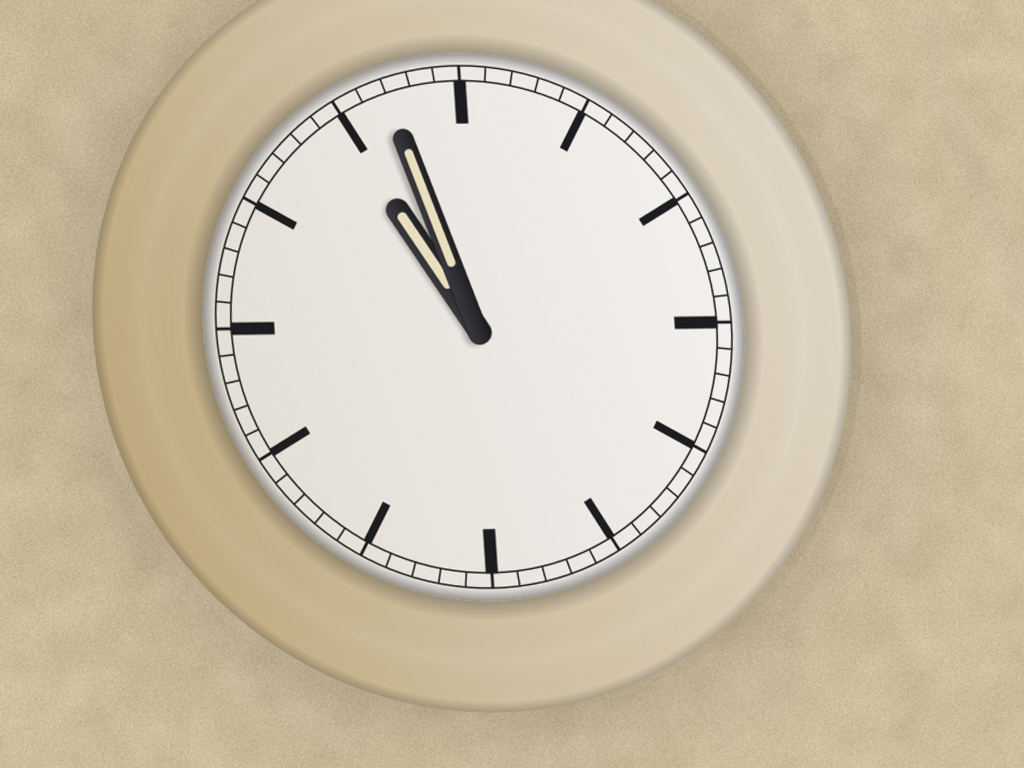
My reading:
{"hour": 10, "minute": 57}
